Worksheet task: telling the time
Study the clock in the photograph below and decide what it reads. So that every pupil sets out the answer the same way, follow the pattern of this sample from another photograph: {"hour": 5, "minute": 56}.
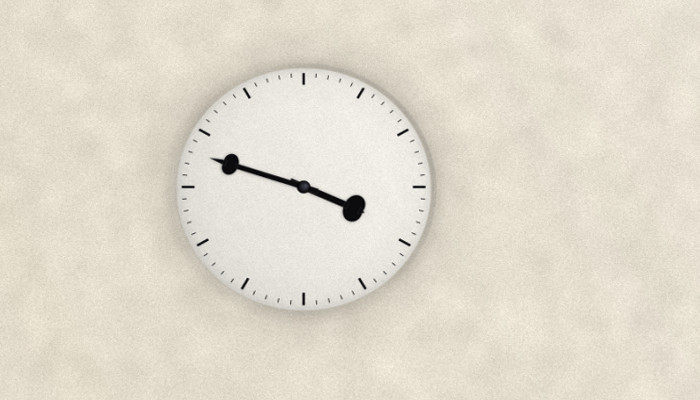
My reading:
{"hour": 3, "minute": 48}
